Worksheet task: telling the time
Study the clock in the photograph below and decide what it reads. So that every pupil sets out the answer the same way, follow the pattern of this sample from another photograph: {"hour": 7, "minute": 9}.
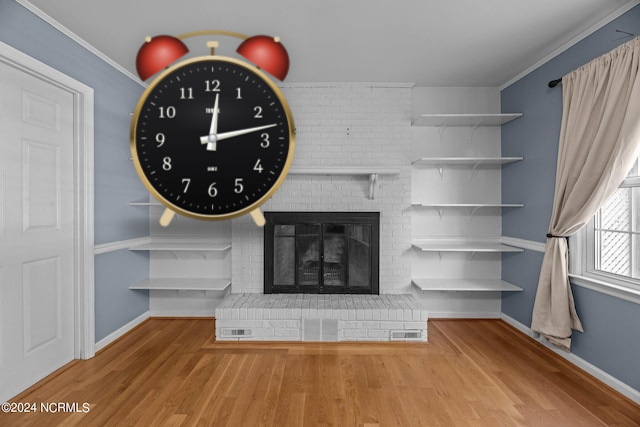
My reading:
{"hour": 12, "minute": 13}
